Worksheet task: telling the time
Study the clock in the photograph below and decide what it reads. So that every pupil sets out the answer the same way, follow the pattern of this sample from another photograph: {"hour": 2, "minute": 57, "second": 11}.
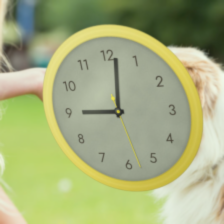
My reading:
{"hour": 9, "minute": 1, "second": 28}
